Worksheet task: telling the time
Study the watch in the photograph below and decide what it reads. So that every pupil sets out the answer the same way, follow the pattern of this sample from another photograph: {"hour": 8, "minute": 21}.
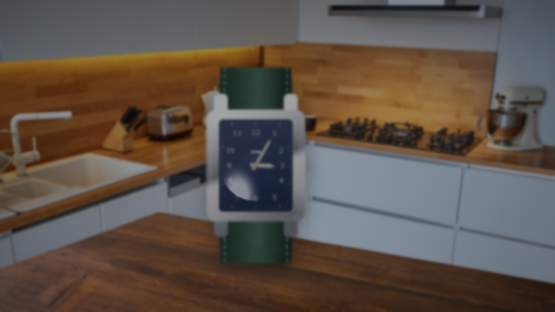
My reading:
{"hour": 3, "minute": 5}
